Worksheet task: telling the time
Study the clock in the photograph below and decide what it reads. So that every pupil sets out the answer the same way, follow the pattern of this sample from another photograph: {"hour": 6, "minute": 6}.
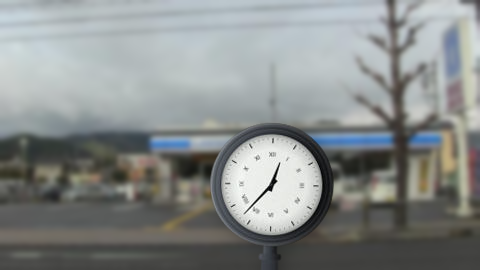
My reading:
{"hour": 12, "minute": 37}
